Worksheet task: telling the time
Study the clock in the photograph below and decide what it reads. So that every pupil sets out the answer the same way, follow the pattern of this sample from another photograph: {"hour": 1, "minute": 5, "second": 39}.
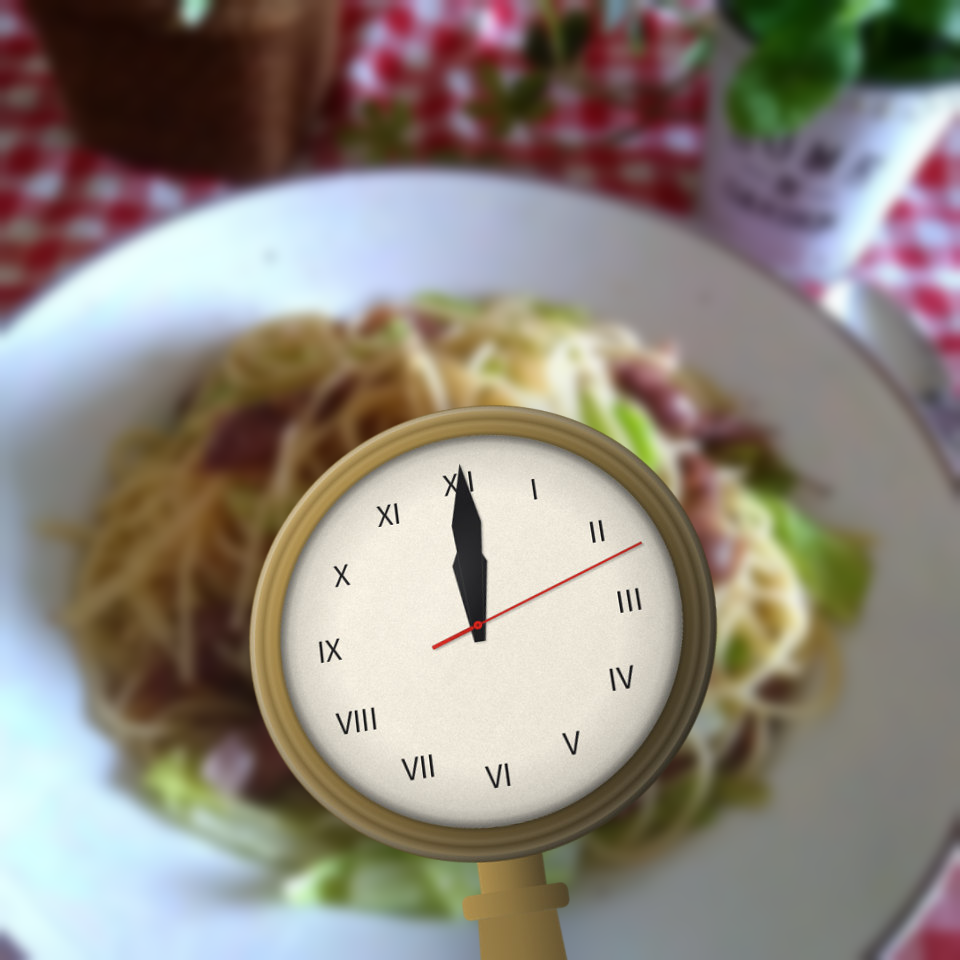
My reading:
{"hour": 12, "minute": 0, "second": 12}
